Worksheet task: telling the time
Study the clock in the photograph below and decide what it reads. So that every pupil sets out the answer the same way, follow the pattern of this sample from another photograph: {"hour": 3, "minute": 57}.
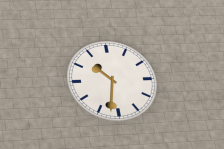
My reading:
{"hour": 10, "minute": 32}
